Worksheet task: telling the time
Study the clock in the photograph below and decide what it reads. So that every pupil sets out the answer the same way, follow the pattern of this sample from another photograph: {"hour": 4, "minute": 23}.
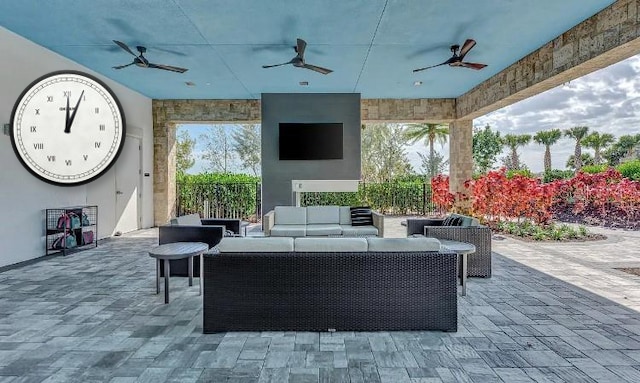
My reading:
{"hour": 12, "minute": 4}
